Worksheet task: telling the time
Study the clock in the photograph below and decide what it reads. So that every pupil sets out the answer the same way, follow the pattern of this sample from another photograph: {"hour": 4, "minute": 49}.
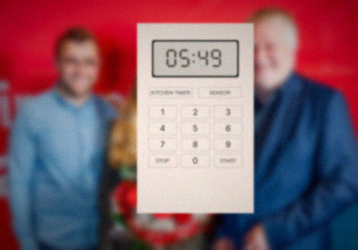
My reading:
{"hour": 5, "minute": 49}
